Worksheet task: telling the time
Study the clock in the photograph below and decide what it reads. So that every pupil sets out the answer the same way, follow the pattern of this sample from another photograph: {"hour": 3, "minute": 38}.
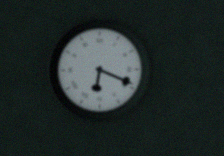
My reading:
{"hour": 6, "minute": 19}
